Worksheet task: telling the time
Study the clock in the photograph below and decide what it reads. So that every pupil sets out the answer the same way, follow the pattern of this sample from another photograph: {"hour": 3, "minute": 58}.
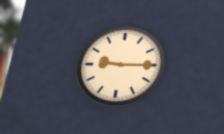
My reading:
{"hour": 9, "minute": 15}
